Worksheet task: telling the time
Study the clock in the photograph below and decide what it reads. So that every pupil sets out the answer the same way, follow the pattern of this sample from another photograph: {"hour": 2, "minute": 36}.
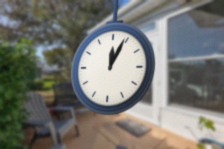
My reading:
{"hour": 12, "minute": 4}
